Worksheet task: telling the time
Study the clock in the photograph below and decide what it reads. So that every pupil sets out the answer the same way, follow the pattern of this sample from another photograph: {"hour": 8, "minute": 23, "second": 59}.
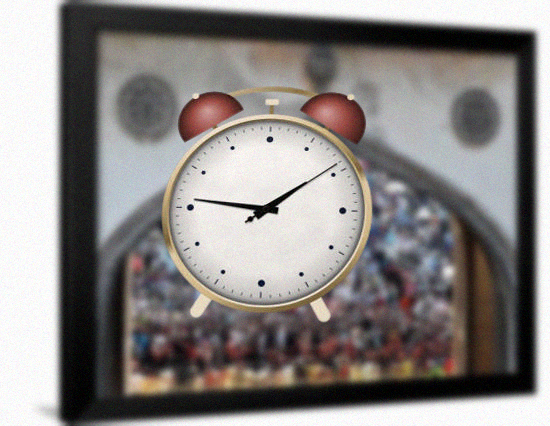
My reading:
{"hour": 1, "minute": 46, "second": 9}
